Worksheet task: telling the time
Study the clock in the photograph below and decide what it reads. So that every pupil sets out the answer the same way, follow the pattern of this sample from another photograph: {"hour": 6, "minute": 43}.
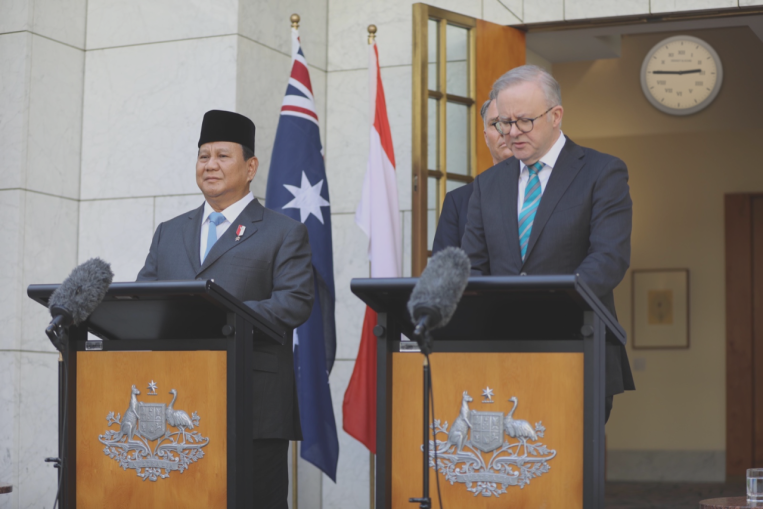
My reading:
{"hour": 2, "minute": 45}
